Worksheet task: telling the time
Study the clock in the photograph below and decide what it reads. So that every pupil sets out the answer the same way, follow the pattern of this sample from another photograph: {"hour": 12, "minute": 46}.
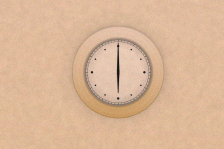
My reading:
{"hour": 6, "minute": 0}
